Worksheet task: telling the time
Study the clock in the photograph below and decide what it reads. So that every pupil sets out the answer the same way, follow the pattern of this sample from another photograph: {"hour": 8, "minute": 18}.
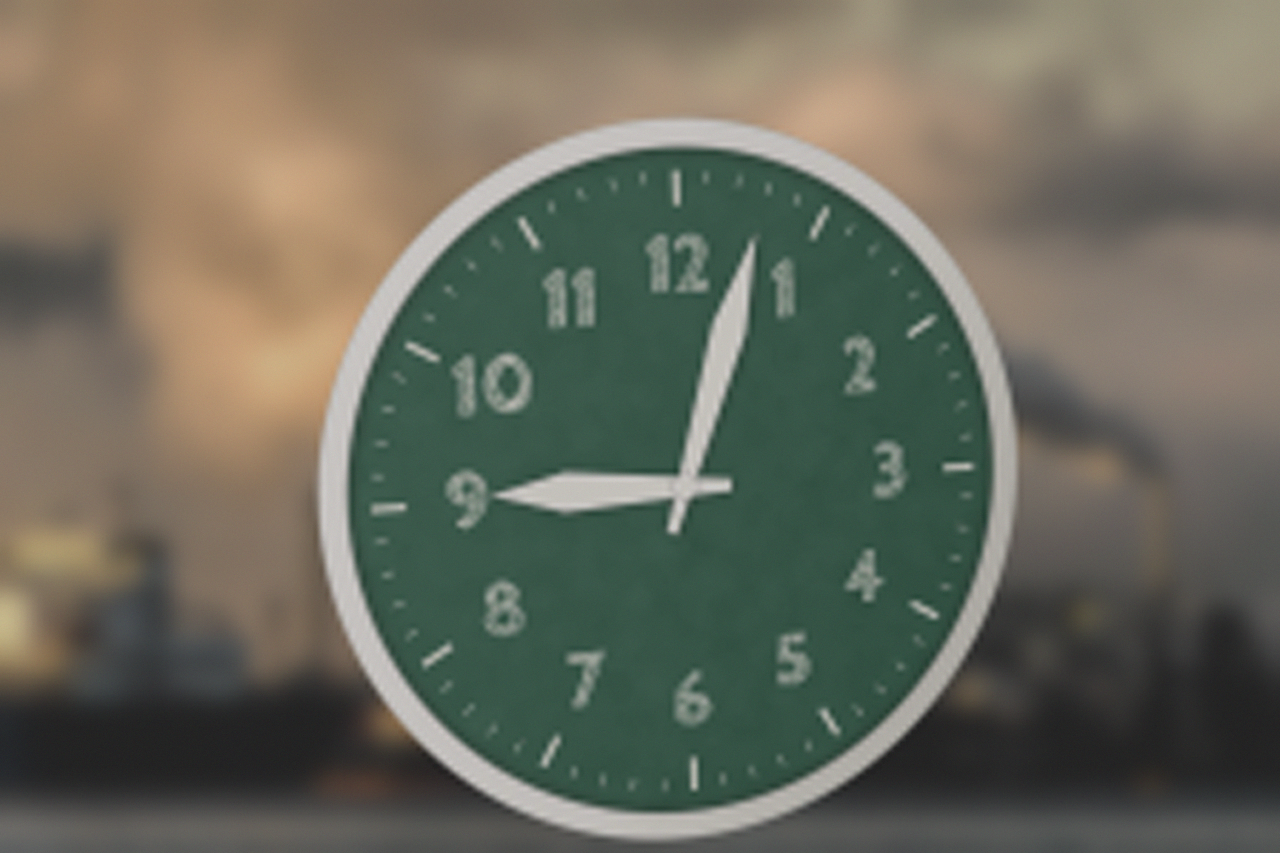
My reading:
{"hour": 9, "minute": 3}
